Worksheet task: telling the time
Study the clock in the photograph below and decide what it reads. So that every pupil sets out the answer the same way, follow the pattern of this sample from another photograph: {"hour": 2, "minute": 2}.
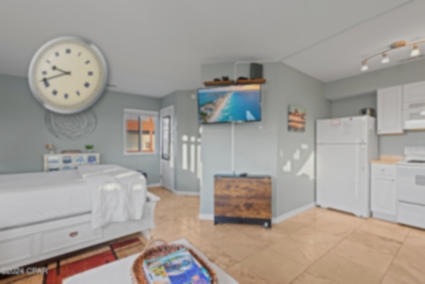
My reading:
{"hour": 9, "minute": 42}
